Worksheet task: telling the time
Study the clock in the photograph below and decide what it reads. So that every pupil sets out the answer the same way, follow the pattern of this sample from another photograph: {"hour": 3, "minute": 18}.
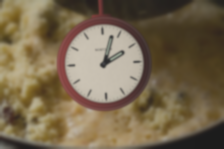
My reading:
{"hour": 2, "minute": 3}
